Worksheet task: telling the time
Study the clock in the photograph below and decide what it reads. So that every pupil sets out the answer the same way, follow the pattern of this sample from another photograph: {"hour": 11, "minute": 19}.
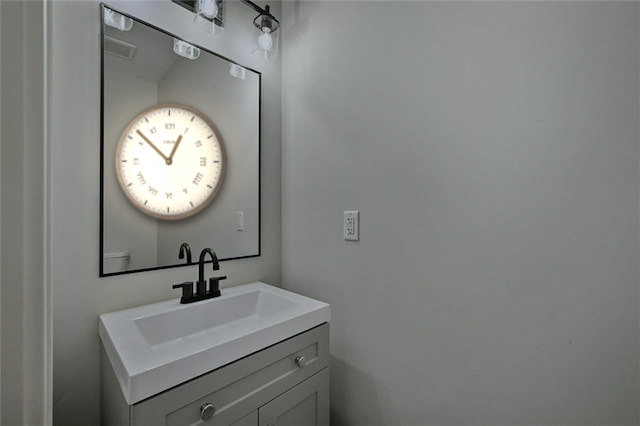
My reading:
{"hour": 12, "minute": 52}
